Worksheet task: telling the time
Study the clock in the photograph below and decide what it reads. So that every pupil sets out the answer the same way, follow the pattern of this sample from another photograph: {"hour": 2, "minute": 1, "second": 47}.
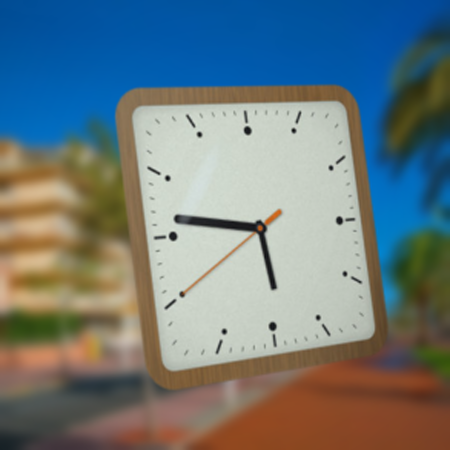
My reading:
{"hour": 5, "minute": 46, "second": 40}
